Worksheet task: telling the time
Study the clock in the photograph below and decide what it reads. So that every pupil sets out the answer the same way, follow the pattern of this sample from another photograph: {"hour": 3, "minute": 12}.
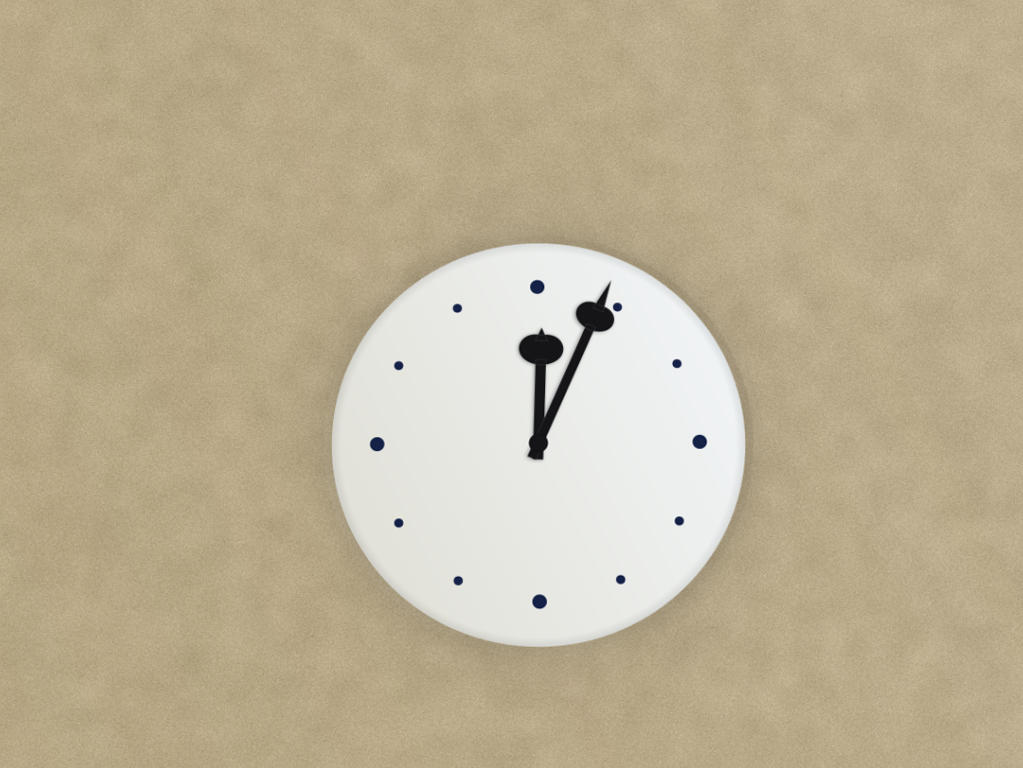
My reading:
{"hour": 12, "minute": 4}
